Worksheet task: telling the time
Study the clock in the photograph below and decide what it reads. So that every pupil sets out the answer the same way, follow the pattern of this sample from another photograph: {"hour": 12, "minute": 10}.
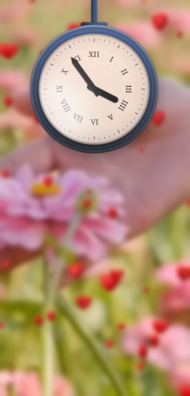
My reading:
{"hour": 3, "minute": 54}
